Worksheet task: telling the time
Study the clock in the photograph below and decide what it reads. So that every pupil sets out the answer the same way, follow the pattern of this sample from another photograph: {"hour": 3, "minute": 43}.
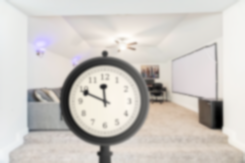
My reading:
{"hour": 11, "minute": 49}
